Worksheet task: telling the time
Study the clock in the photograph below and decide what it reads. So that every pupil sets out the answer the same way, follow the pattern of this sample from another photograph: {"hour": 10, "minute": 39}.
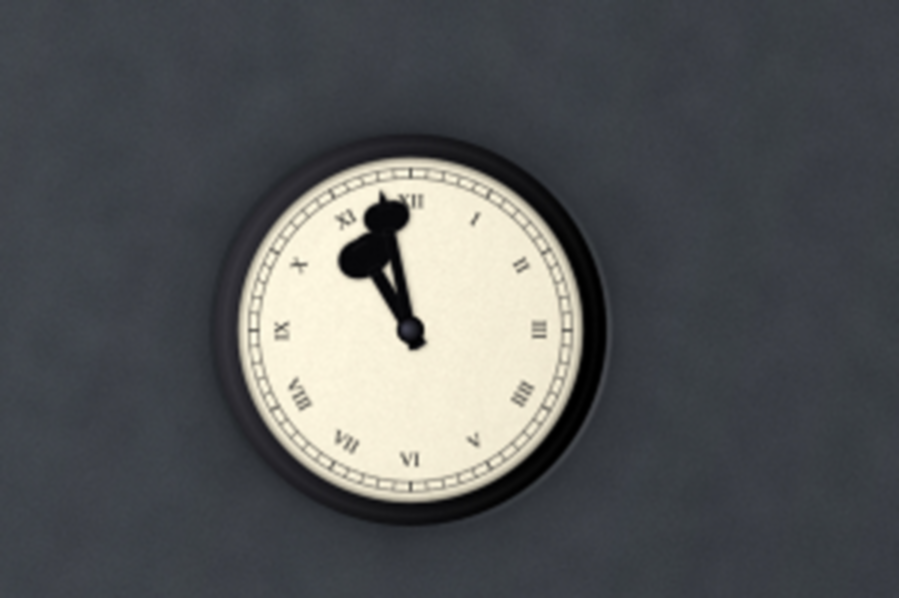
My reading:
{"hour": 10, "minute": 58}
